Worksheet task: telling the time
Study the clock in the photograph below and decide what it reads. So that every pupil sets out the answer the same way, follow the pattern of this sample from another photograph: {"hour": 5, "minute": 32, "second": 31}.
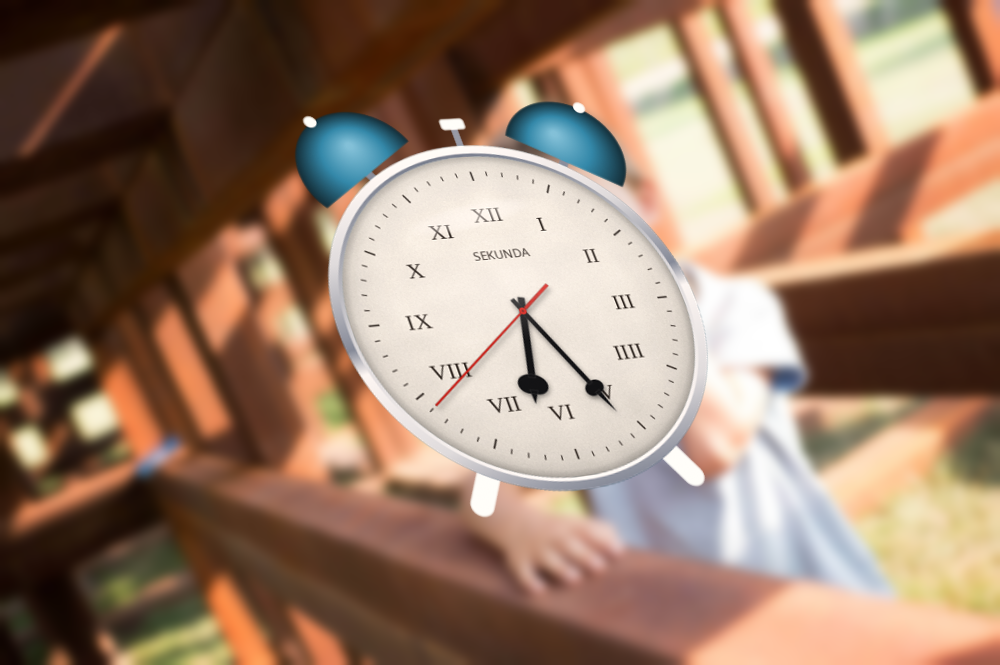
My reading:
{"hour": 6, "minute": 25, "second": 39}
